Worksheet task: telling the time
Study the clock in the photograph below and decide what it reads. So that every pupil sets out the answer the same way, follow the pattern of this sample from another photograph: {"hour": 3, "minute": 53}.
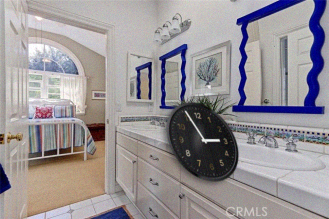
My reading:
{"hour": 2, "minute": 56}
